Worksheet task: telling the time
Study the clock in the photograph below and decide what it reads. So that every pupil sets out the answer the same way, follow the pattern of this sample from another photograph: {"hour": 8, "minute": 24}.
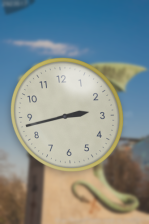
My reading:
{"hour": 2, "minute": 43}
